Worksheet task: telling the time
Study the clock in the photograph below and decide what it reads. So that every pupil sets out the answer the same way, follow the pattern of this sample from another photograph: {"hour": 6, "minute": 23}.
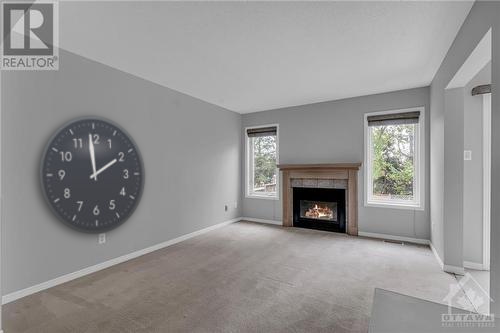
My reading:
{"hour": 1, "minute": 59}
